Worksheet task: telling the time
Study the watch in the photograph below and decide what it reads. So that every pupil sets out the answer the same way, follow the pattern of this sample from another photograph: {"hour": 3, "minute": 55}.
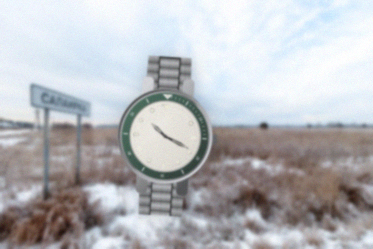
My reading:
{"hour": 10, "minute": 19}
